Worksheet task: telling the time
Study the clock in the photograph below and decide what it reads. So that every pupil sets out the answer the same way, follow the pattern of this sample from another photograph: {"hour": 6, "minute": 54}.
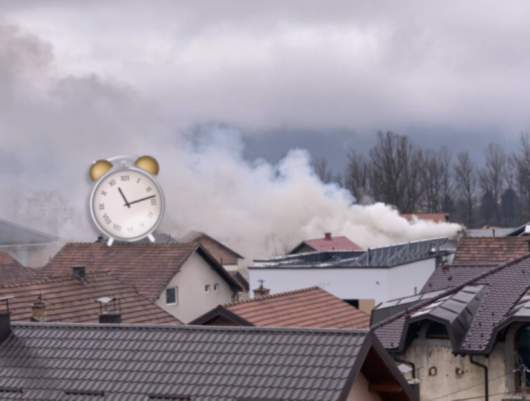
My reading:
{"hour": 11, "minute": 13}
